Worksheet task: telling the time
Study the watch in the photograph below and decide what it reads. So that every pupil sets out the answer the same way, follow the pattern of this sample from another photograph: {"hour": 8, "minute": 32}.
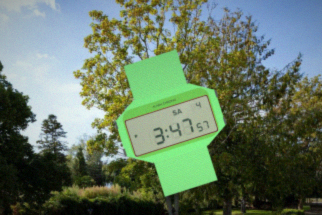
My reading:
{"hour": 3, "minute": 47}
